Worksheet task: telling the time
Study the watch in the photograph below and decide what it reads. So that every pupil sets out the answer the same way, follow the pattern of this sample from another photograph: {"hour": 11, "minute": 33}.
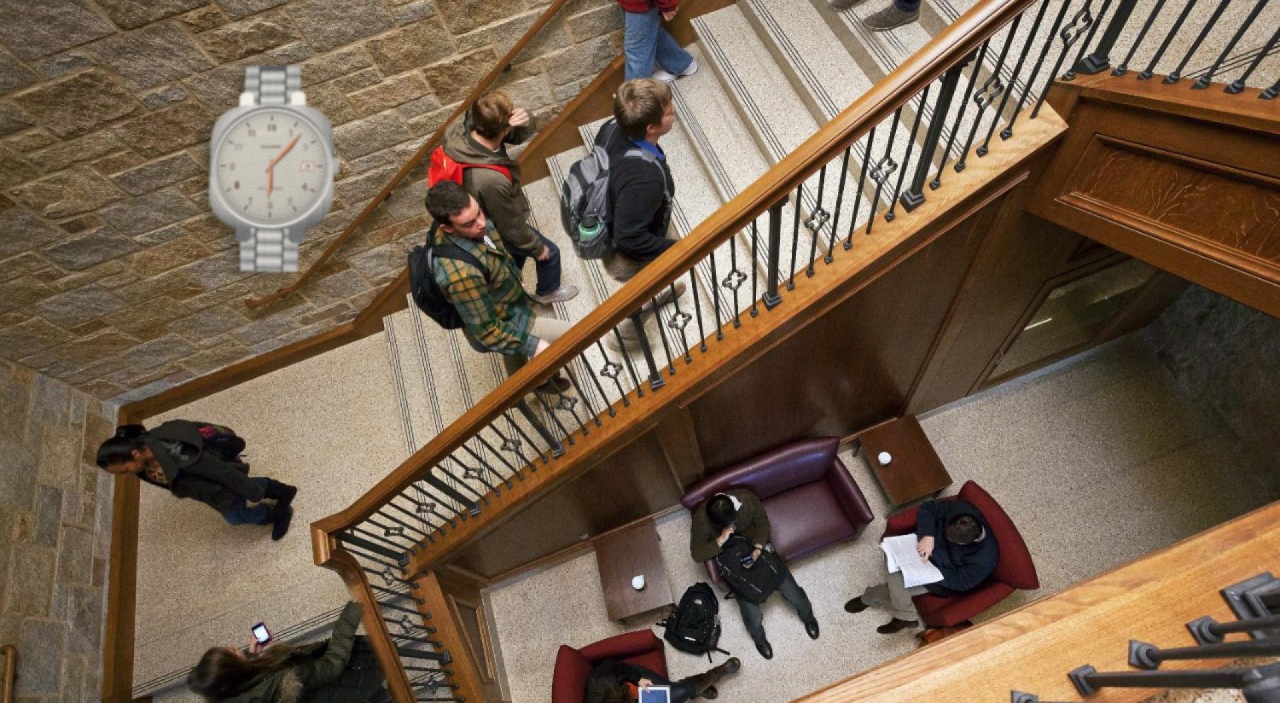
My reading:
{"hour": 6, "minute": 7}
